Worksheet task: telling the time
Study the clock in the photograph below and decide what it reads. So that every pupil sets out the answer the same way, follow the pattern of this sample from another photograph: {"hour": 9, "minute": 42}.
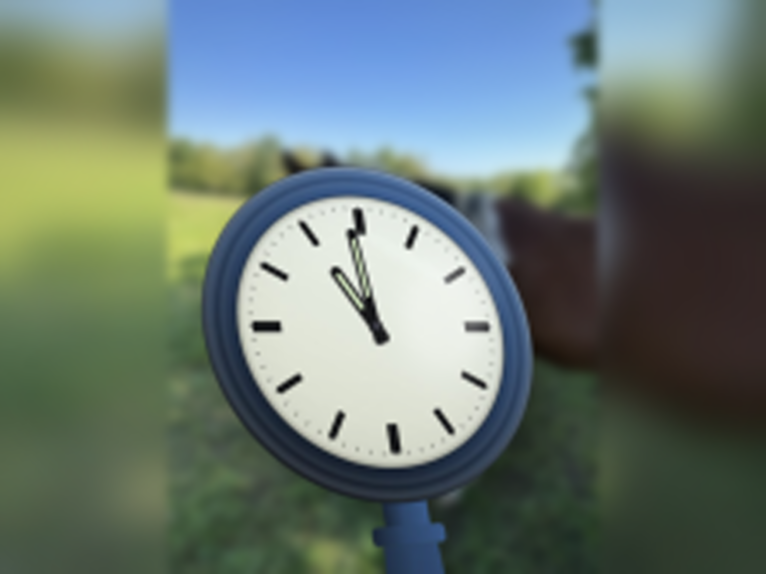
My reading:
{"hour": 10, "minute": 59}
